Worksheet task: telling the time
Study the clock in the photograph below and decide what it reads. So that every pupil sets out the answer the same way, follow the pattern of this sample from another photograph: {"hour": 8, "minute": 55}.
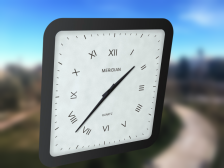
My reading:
{"hour": 1, "minute": 37}
